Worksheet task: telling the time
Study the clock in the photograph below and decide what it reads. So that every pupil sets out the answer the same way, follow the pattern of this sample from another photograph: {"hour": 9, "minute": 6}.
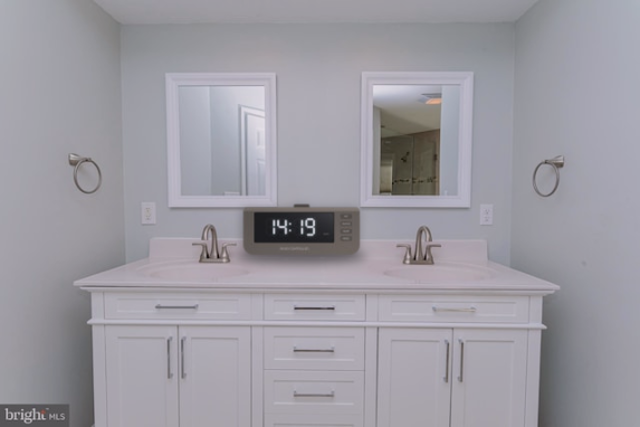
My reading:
{"hour": 14, "minute": 19}
